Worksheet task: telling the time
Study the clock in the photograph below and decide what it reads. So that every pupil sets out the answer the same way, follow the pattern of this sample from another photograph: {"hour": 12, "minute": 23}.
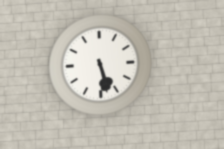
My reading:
{"hour": 5, "minute": 28}
